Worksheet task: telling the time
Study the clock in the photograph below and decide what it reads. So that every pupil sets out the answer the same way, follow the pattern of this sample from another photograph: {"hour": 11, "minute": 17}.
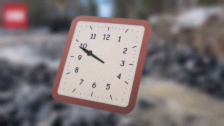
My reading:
{"hour": 9, "minute": 49}
